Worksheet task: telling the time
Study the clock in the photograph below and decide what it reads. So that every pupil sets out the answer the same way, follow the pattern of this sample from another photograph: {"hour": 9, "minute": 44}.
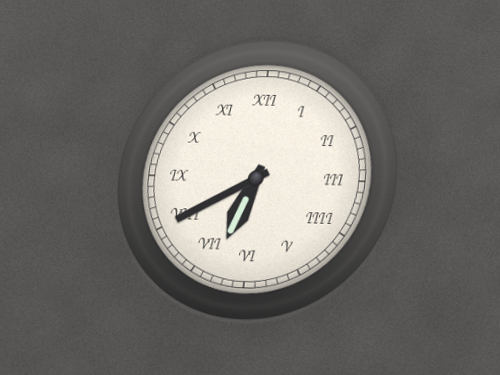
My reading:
{"hour": 6, "minute": 40}
